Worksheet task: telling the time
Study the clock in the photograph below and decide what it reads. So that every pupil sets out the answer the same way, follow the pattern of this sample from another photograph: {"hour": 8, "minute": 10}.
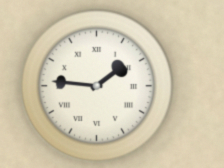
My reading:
{"hour": 1, "minute": 46}
